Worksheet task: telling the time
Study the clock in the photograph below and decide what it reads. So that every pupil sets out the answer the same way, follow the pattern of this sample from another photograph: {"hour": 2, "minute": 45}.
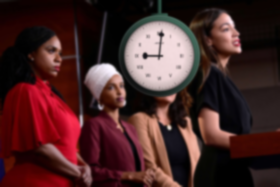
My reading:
{"hour": 9, "minute": 1}
